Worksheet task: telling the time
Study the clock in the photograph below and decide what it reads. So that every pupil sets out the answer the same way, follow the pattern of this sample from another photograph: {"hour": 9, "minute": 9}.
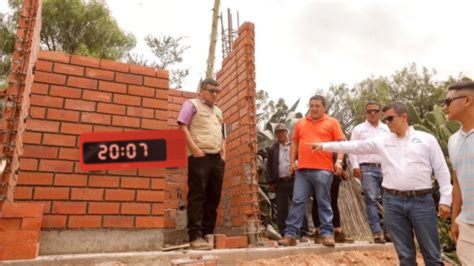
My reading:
{"hour": 20, "minute": 7}
